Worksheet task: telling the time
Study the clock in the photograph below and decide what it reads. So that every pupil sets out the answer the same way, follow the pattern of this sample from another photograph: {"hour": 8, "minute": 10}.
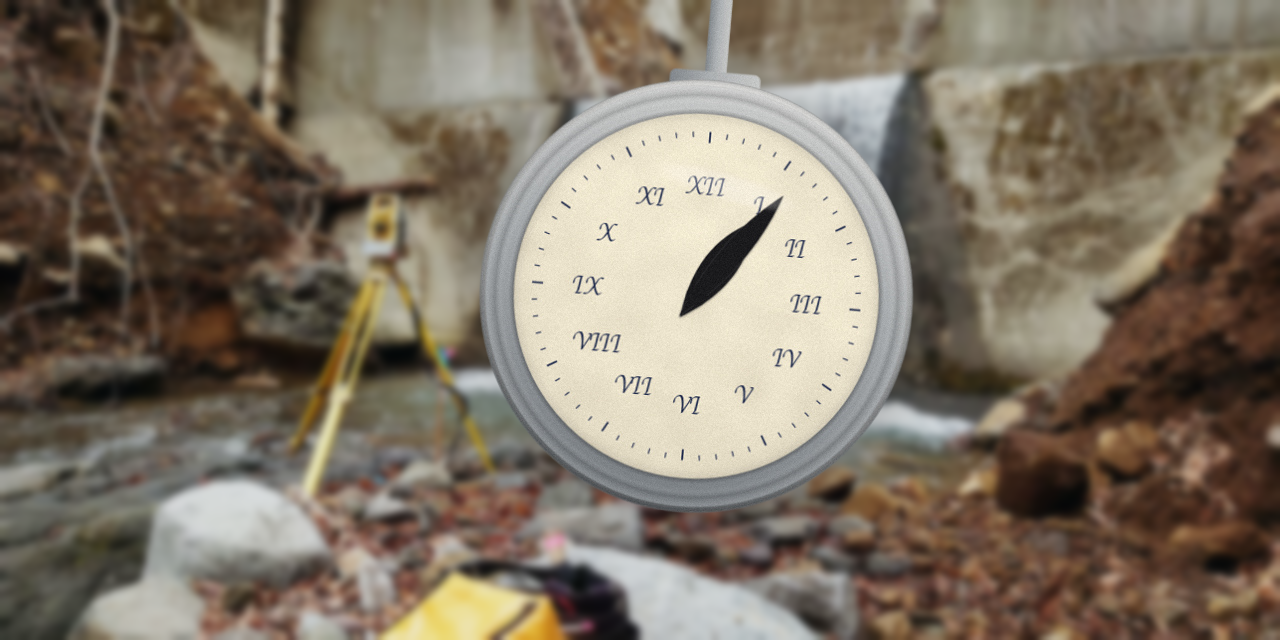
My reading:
{"hour": 1, "minute": 6}
